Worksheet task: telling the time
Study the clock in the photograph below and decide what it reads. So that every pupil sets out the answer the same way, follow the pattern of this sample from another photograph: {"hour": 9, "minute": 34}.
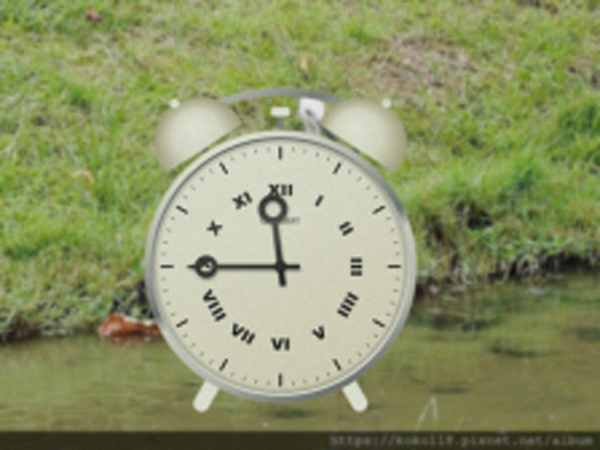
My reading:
{"hour": 11, "minute": 45}
